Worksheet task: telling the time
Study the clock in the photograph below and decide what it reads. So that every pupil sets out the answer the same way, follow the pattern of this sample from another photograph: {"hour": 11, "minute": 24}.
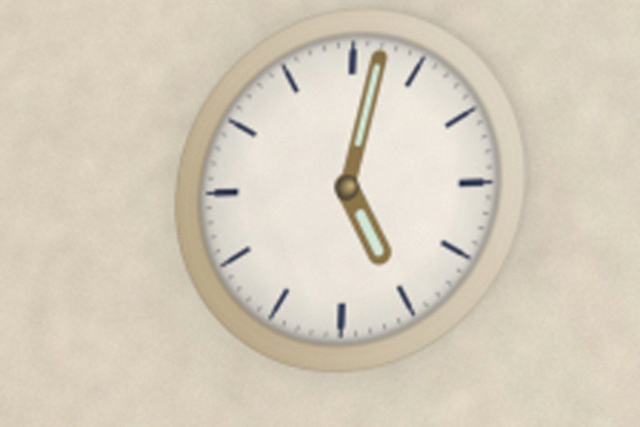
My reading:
{"hour": 5, "minute": 2}
